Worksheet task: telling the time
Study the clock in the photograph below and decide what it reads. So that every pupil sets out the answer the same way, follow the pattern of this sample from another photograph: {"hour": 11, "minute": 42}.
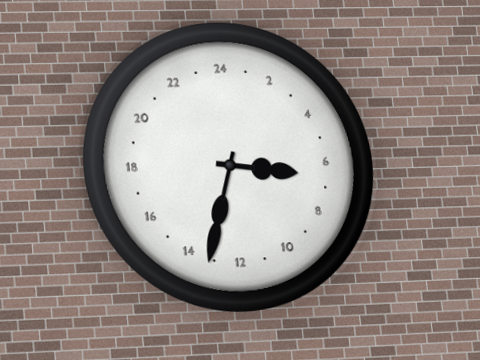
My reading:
{"hour": 6, "minute": 33}
